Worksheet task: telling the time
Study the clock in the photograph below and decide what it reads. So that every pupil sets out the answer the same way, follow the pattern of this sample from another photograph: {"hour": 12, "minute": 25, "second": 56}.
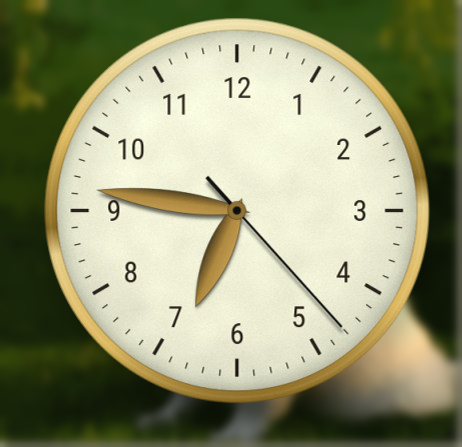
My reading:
{"hour": 6, "minute": 46, "second": 23}
